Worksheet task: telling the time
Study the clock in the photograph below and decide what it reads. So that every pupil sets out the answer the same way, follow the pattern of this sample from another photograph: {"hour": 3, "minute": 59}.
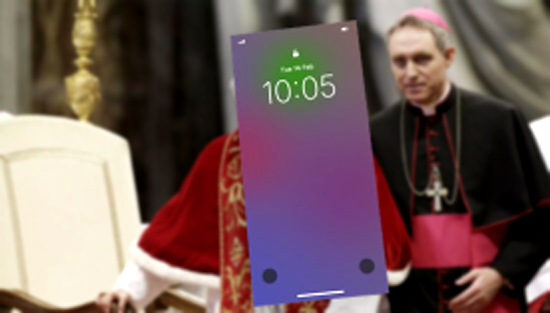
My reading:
{"hour": 10, "minute": 5}
